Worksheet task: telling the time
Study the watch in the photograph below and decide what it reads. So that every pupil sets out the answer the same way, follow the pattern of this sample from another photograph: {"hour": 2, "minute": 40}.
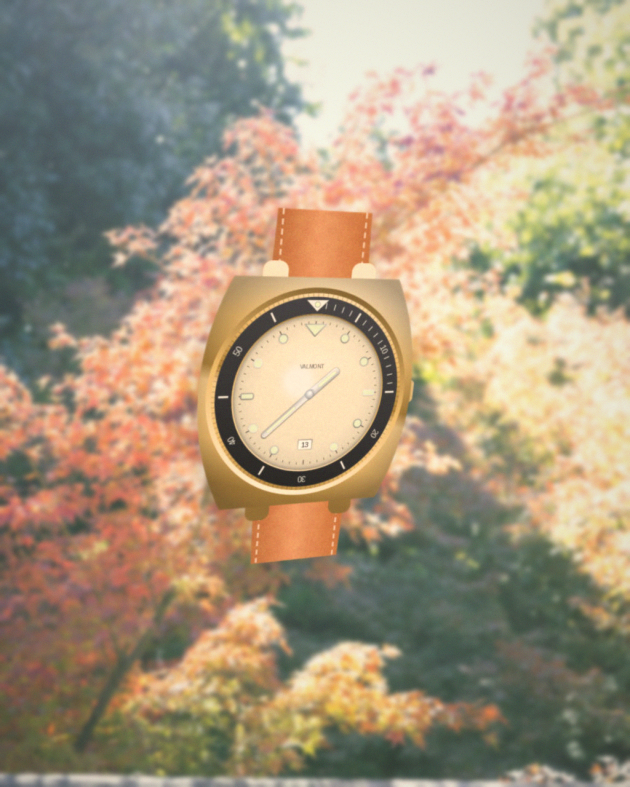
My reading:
{"hour": 1, "minute": 38}
